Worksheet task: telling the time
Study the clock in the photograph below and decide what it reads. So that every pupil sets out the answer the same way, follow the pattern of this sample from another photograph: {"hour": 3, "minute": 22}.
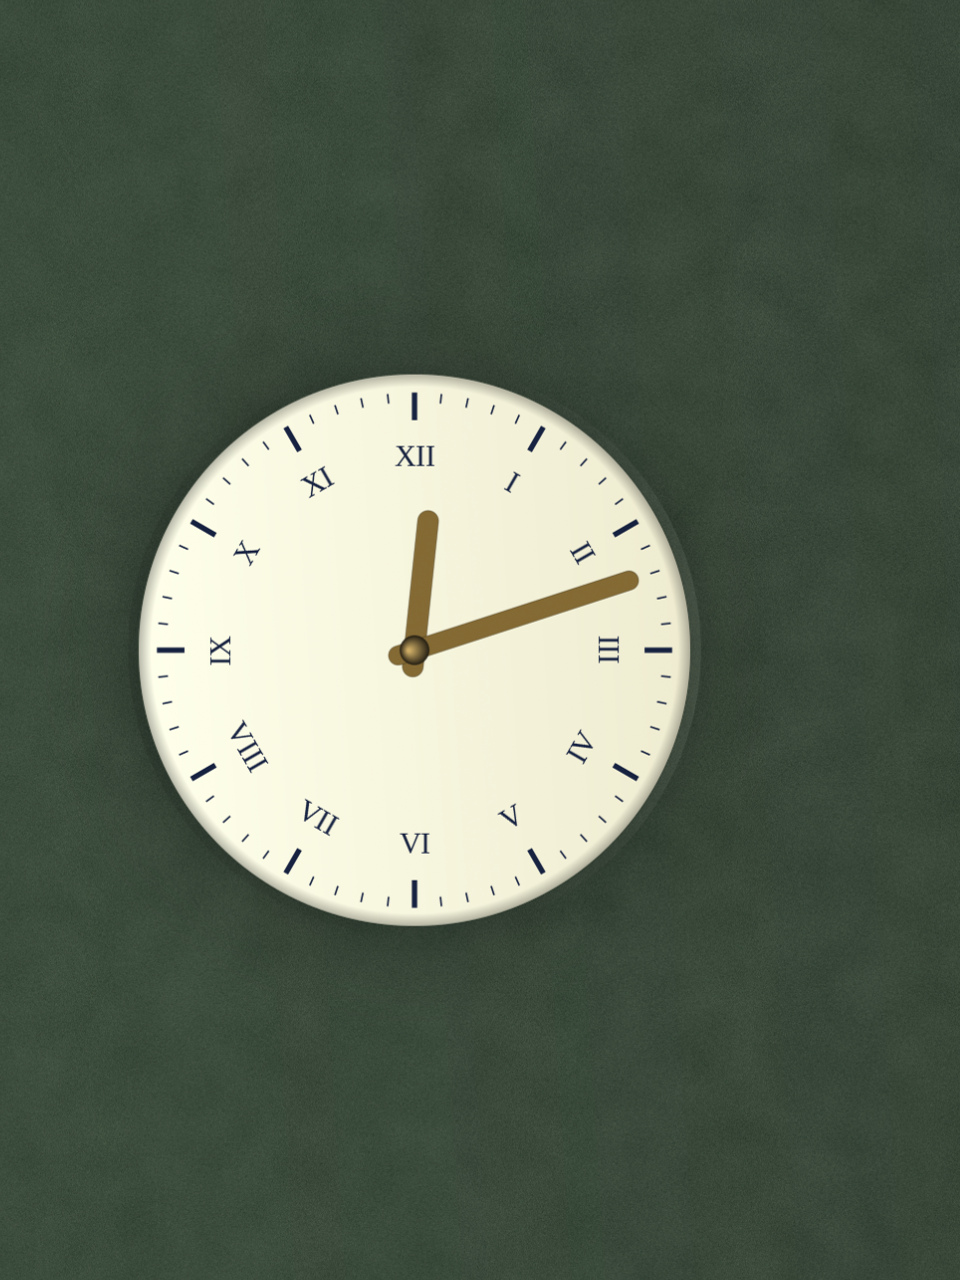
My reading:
{"hour": 12, "minute": 12}
